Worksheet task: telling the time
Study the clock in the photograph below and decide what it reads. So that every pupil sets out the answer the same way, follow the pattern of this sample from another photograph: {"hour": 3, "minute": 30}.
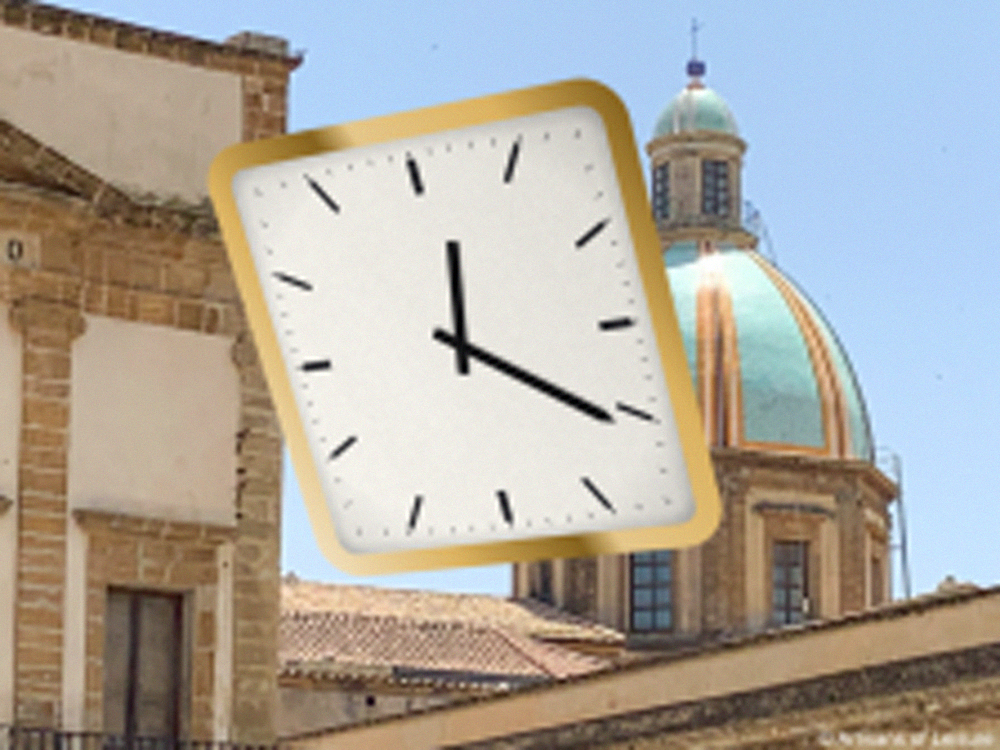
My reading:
{"hour": 12, "minute": 21}
